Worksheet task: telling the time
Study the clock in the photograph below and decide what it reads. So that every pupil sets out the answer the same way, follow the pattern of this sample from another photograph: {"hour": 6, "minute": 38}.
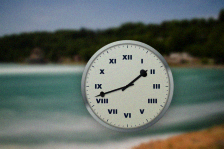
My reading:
{"hour": 1, "minute": 42}
